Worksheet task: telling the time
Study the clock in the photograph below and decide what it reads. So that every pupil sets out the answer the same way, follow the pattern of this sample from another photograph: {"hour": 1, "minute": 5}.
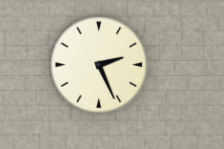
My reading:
{"hour": 2, "minute": 26}
